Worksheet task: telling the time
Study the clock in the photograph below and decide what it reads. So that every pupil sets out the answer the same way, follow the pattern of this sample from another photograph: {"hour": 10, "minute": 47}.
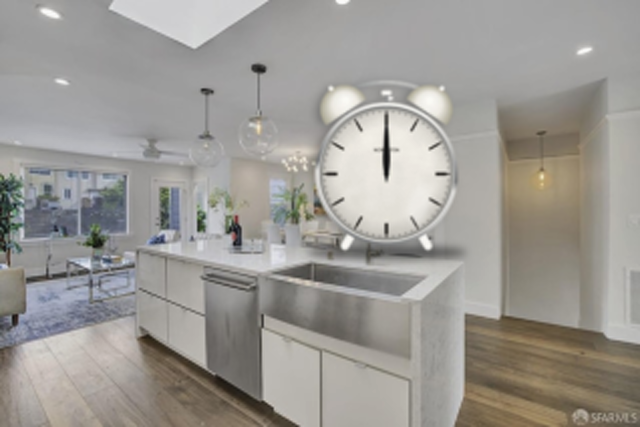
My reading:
{"hour": 12, "minute": 0}
